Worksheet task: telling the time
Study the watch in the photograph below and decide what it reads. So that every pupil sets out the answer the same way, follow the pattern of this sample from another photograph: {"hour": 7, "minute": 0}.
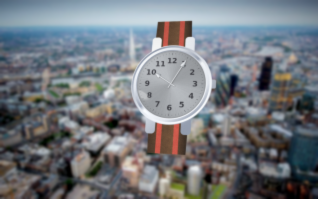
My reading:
{"hour": 10, "minute": 5}
